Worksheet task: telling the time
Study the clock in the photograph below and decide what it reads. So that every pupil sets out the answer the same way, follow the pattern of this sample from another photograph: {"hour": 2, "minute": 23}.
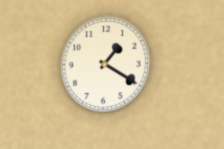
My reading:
{"hour": 1, "minute": 20}
